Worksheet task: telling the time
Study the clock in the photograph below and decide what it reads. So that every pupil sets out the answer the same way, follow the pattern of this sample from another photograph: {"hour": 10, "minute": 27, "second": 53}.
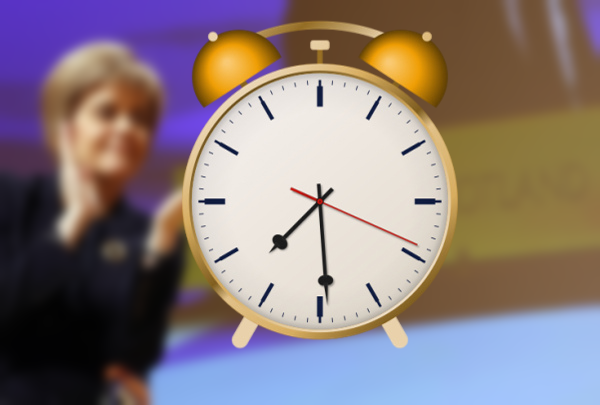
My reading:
{"hour": 7, "minute": 29, "second": 19}
